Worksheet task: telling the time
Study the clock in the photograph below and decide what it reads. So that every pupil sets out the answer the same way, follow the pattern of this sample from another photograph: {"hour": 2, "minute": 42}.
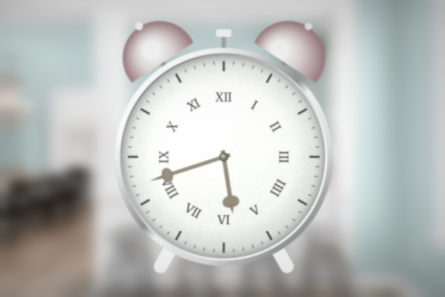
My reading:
{"hour": 5, "minute": 42}
